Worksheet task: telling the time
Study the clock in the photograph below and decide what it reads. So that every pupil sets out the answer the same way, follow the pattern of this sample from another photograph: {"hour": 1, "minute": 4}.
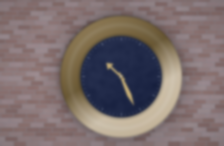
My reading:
{"hour": 10, "minute": 26}
